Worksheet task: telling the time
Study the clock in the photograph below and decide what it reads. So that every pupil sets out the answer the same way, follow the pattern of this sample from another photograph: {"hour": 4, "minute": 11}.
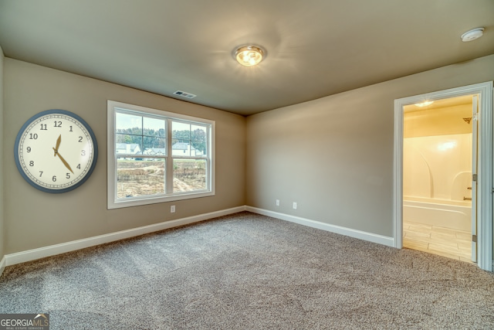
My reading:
{"hour": 12, "minute": 23}
